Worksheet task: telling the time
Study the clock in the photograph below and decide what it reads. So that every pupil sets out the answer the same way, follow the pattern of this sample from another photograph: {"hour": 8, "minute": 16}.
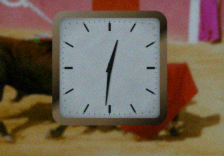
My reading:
{"hour": 12, "minute": 31}
